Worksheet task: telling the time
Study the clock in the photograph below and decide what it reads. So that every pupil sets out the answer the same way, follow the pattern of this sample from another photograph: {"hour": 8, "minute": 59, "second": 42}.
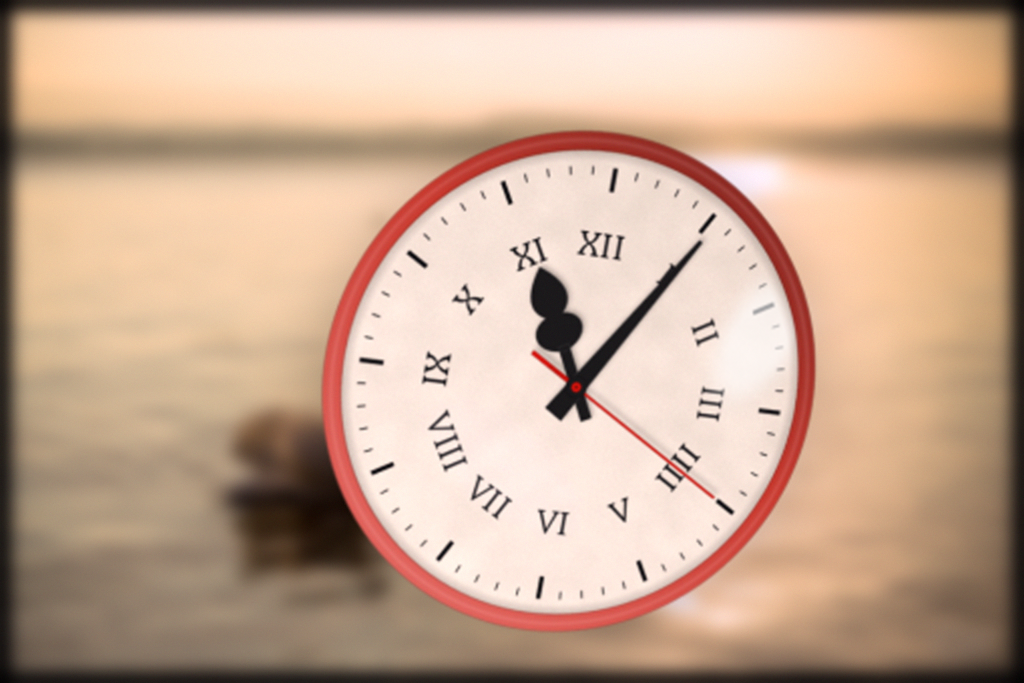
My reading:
{"hour": 11, "minute": 5, "second": 20}
